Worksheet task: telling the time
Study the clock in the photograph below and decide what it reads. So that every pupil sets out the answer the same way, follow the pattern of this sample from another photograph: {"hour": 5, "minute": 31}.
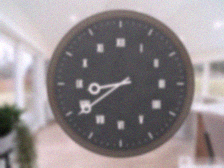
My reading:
{"hour": 8, "minute": 39}
